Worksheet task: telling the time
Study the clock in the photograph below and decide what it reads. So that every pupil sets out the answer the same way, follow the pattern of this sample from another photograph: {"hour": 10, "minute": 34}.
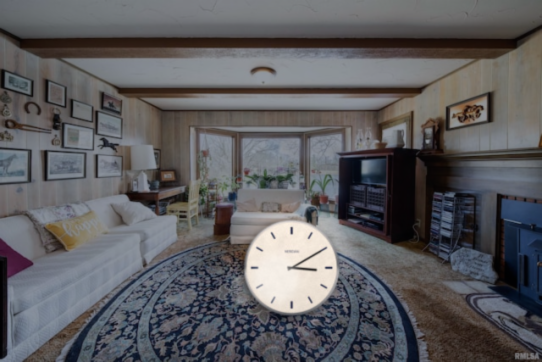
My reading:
{"hour": 3, "minute": 10}
